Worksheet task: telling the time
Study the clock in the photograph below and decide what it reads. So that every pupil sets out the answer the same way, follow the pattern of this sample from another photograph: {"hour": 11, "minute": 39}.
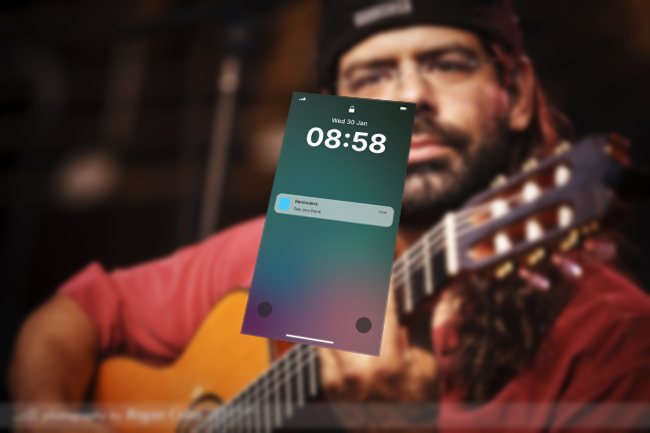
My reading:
{"hour": 8, "minute": 58}
